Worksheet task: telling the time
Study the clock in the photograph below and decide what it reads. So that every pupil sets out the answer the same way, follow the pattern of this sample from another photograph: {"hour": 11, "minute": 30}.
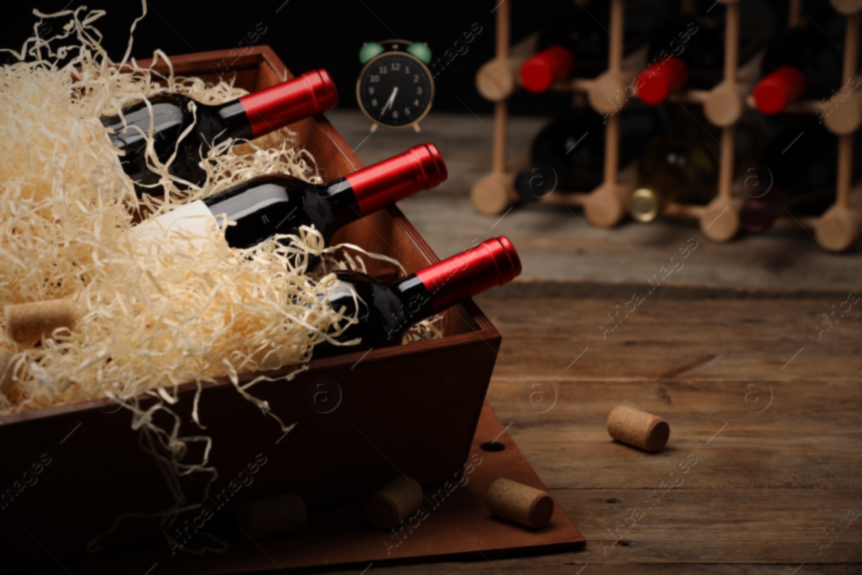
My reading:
{"hour": 6, "minute": 35}
